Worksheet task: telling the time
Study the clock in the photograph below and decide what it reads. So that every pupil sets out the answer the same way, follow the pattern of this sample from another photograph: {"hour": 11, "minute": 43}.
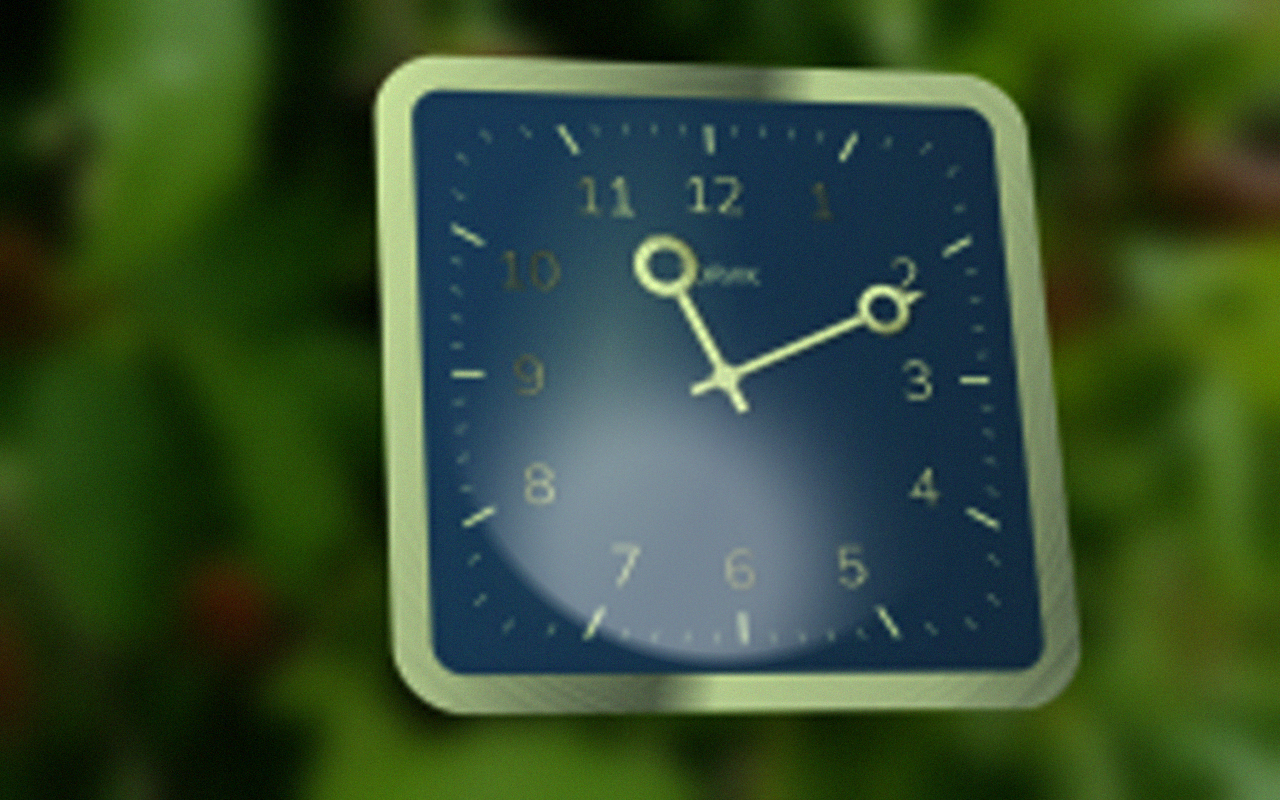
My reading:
{"hour": 11, "minute": 11}
